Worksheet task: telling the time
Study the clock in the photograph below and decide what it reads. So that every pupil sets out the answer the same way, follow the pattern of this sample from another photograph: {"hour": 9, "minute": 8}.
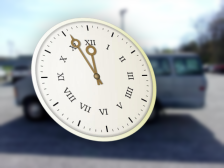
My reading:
{"hour": 11, "minute": 56}
